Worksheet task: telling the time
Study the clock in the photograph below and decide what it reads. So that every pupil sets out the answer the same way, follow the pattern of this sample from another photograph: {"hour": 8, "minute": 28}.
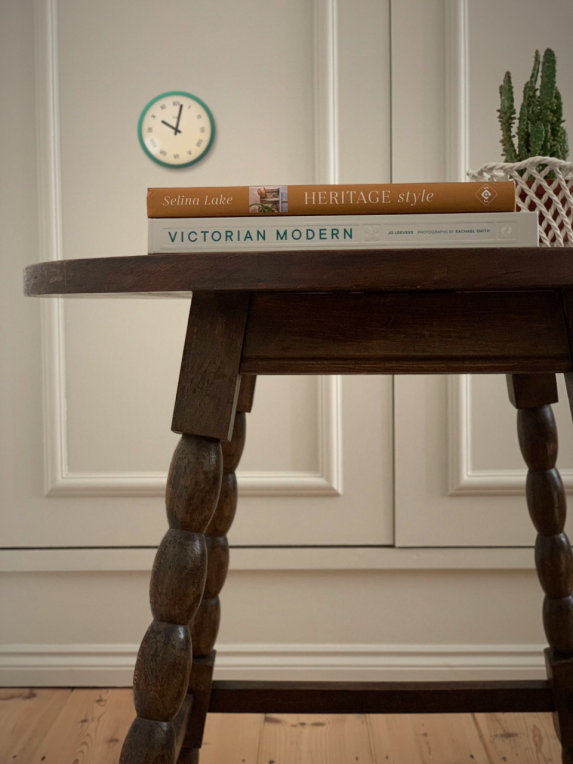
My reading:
{"hour": 10, "minute": 2}
